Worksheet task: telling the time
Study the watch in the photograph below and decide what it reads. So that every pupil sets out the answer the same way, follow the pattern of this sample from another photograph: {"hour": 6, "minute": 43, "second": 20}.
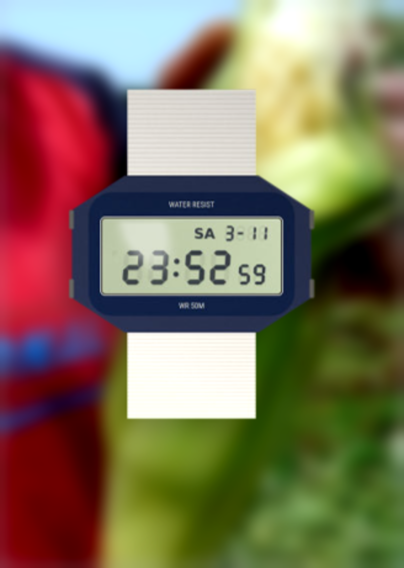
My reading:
{"hour": 23, "minute": 52, "second": 59}
